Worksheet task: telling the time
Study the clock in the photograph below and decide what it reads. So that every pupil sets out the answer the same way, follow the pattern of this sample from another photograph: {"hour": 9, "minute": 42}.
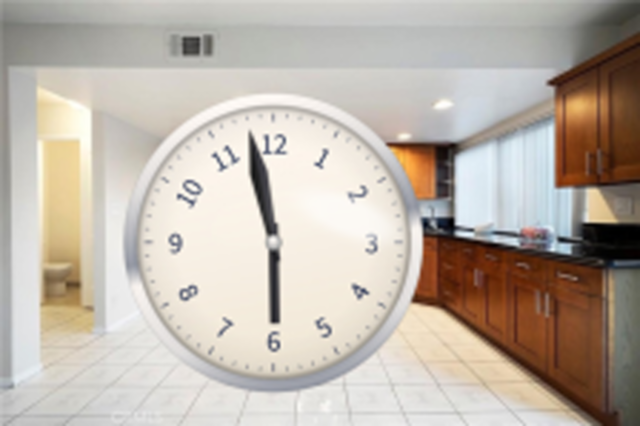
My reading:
{"hour": 5, "minute": 58}
